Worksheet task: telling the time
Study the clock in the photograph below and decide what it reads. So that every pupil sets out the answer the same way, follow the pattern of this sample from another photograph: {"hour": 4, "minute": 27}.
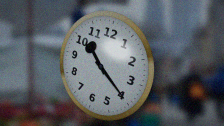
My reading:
{"hour": 10, "minute": 20}
